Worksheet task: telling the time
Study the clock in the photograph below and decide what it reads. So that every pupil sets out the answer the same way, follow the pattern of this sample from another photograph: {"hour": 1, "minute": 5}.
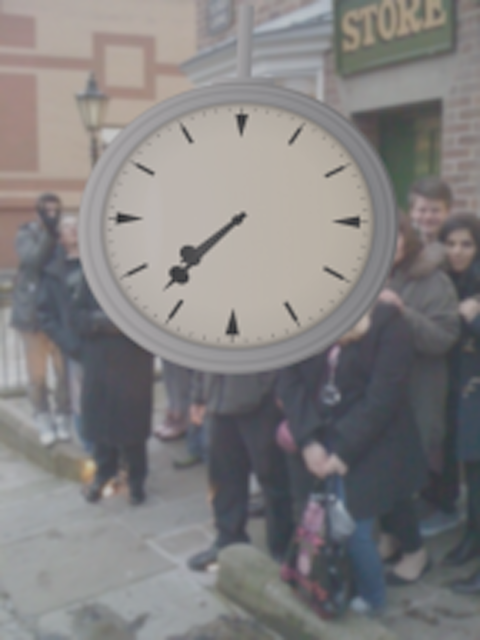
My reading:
{"hour": 7, "minute": 37}
